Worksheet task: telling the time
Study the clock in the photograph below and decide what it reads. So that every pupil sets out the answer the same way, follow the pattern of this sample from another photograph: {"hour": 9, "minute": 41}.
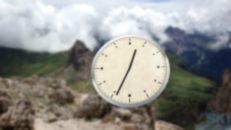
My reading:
{"hour": 12, "minute": 34}
